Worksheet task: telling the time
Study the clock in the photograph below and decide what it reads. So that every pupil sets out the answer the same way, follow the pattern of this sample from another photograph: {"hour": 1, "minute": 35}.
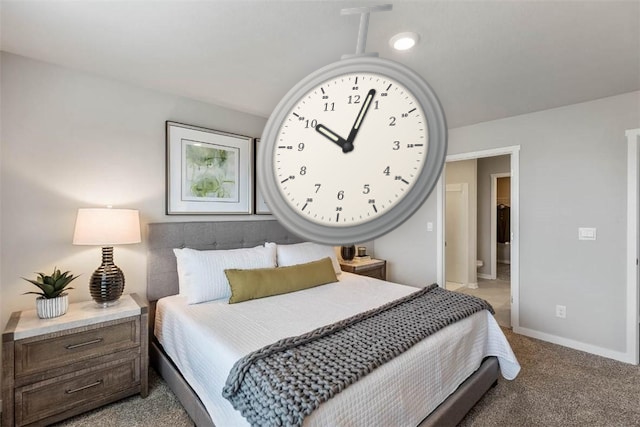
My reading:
{"hour": 10, "minute": 3}
